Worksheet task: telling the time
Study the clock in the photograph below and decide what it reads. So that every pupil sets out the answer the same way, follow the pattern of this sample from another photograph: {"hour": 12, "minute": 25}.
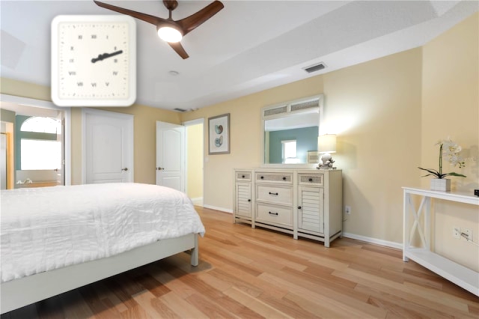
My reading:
{"hour": 2, "minute": 12}
